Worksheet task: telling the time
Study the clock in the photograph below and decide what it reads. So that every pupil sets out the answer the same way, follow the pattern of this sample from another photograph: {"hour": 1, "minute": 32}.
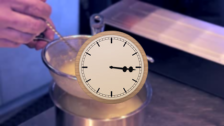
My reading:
{"hour": 3, "minute": 16}
